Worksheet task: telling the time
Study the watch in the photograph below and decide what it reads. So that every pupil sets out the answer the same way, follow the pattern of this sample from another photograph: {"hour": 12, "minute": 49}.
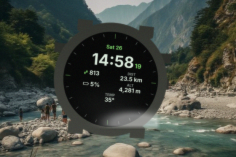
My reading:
{"hour": 14, "minute": 58}
